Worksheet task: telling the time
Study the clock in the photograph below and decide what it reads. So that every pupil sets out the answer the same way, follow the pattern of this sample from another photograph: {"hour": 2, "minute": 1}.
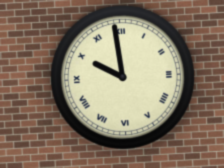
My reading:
{"hour": 9, "minute": 59}
